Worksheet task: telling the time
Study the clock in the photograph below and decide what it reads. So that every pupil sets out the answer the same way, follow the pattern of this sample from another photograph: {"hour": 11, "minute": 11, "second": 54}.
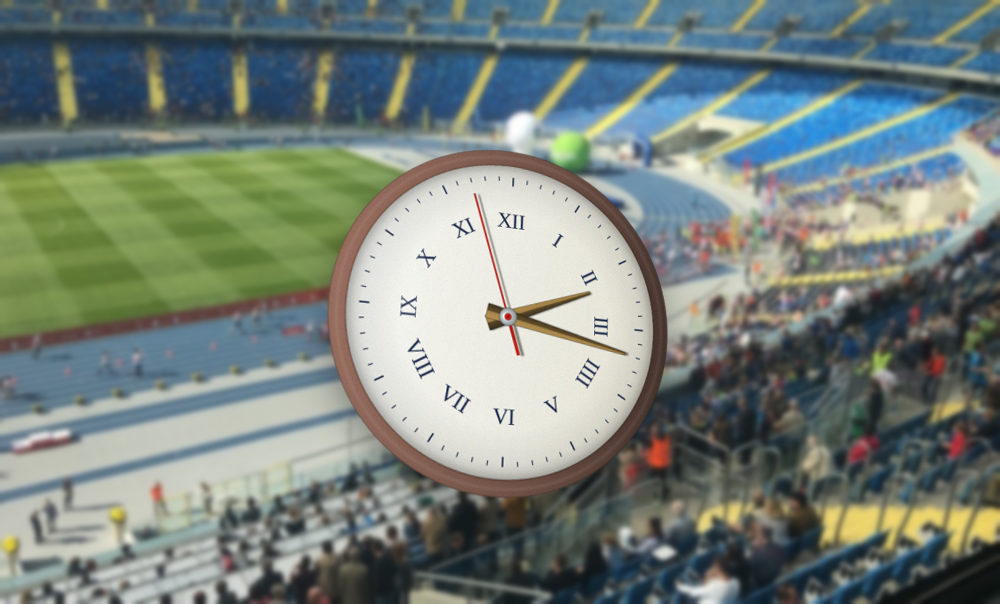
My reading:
{"hour": 2, "minute": 16, "second": 57}
